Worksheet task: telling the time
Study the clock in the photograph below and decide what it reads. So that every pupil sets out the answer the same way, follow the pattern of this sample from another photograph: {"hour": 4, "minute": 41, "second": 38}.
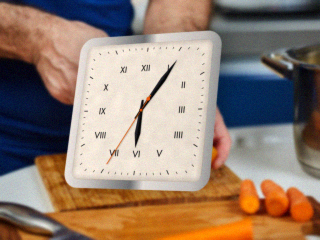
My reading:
{"hour": 6, "minute": 5, "second": 35}
